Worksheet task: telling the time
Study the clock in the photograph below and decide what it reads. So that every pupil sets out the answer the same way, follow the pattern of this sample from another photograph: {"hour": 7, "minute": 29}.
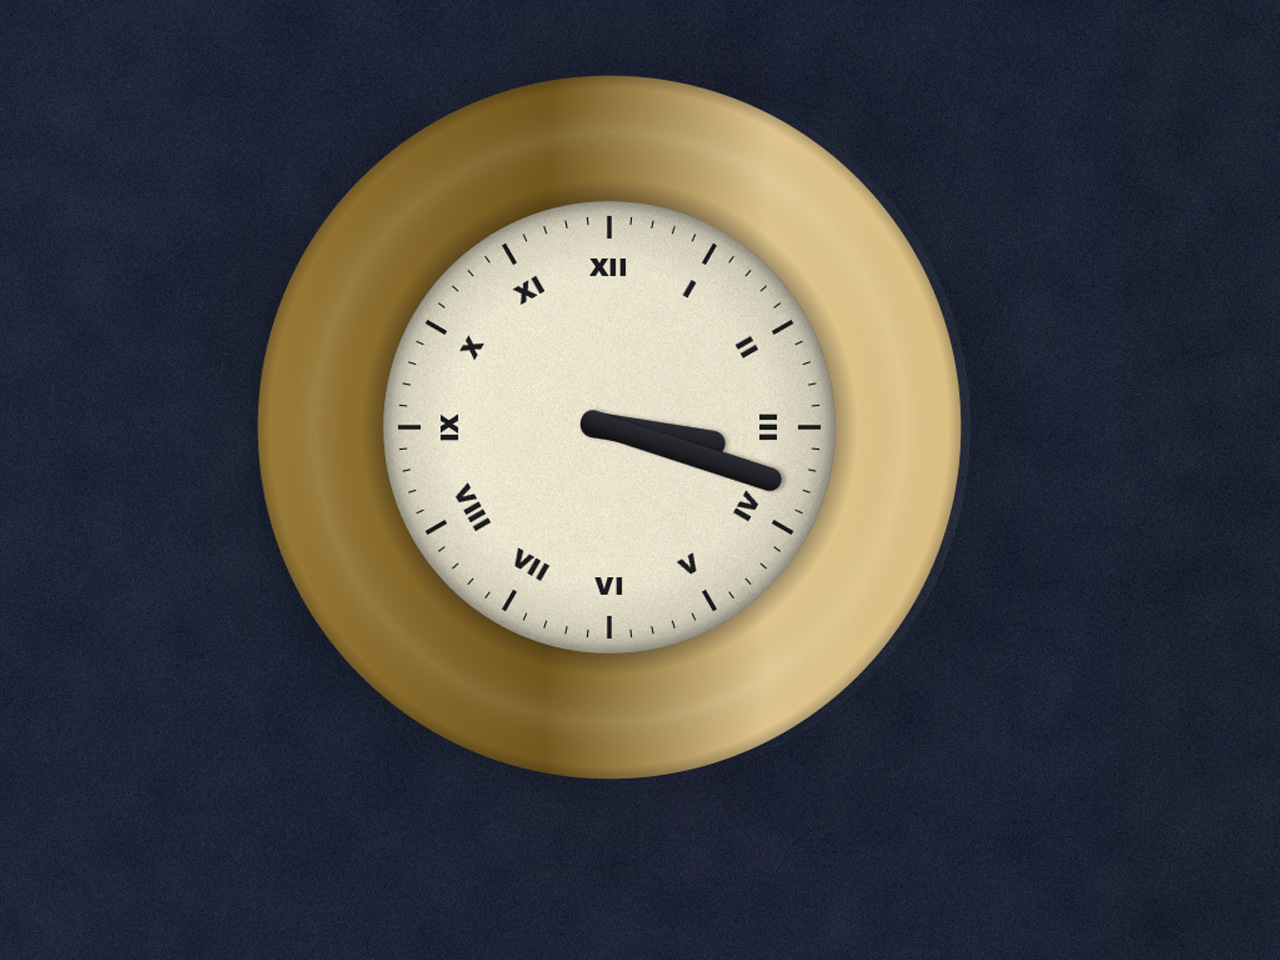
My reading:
{"hour": 3, "minute": 18}
